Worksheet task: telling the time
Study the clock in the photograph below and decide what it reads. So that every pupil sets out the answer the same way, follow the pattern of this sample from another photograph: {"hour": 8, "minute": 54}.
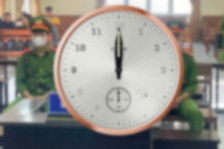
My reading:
{"hour": 12, "minute": 0}
